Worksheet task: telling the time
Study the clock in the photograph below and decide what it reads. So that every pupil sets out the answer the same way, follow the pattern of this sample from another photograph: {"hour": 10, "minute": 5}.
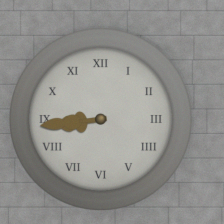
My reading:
{"hour": 8, "minute": 44}
